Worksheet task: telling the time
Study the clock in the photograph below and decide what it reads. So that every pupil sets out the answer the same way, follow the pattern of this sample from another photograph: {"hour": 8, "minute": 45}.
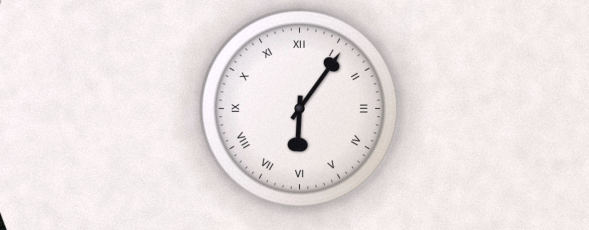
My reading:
{"hour": 6, "minute": 6}
